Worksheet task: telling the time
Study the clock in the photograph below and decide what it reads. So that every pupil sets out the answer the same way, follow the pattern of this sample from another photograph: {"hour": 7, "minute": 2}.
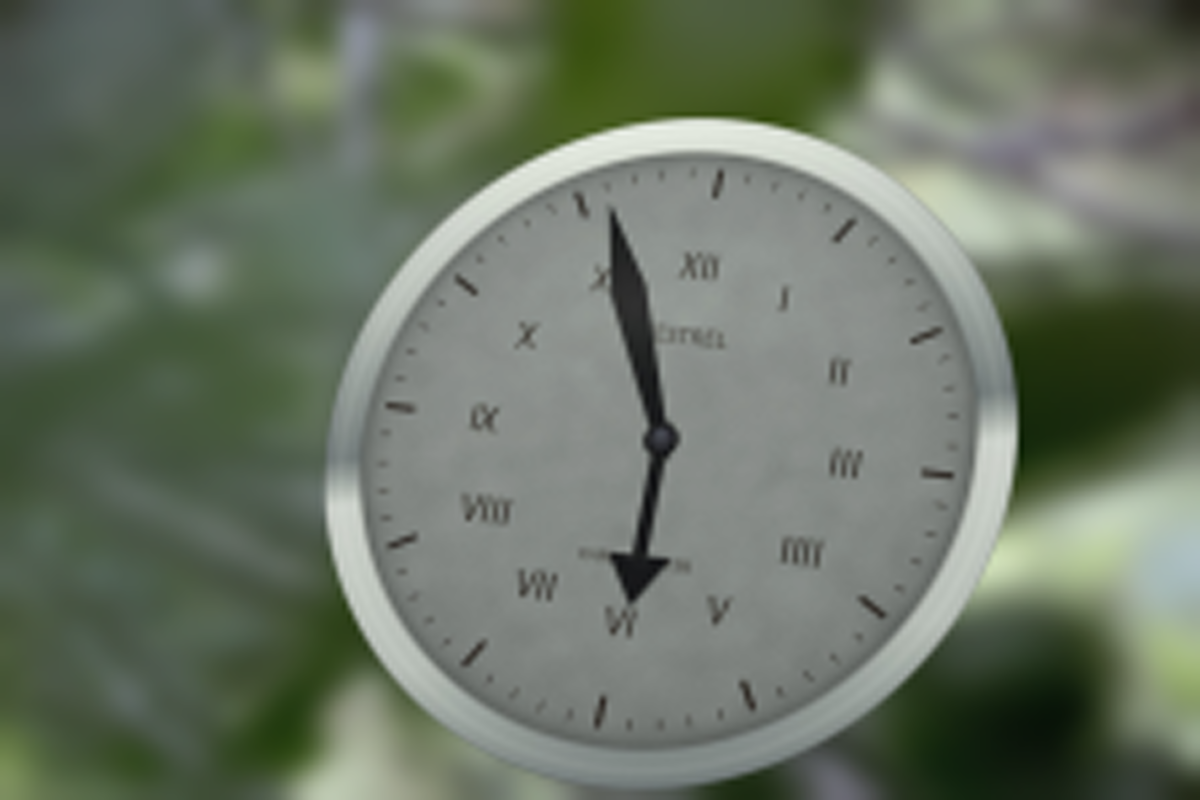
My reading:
{"hour": 5, "minute": 56}
